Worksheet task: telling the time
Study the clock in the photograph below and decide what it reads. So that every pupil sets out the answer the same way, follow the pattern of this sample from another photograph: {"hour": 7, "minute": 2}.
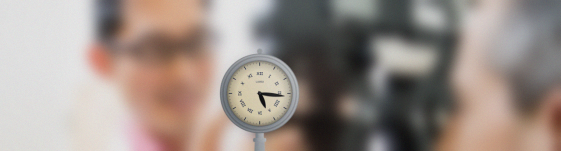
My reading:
{"hour": 5, "minute": 16}
